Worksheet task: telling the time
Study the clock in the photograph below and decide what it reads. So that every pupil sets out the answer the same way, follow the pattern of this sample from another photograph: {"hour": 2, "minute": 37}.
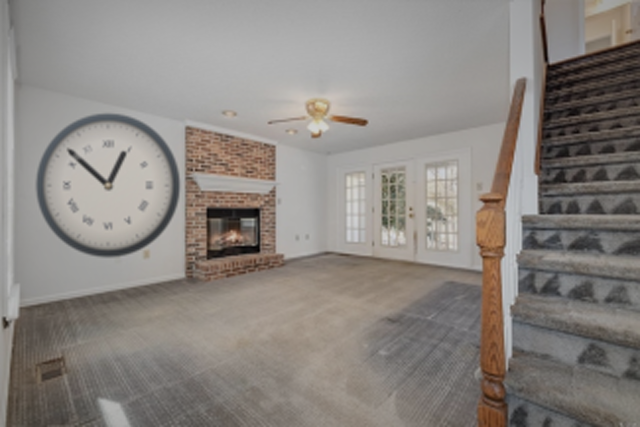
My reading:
{"hour": 12, "minute": 52}
